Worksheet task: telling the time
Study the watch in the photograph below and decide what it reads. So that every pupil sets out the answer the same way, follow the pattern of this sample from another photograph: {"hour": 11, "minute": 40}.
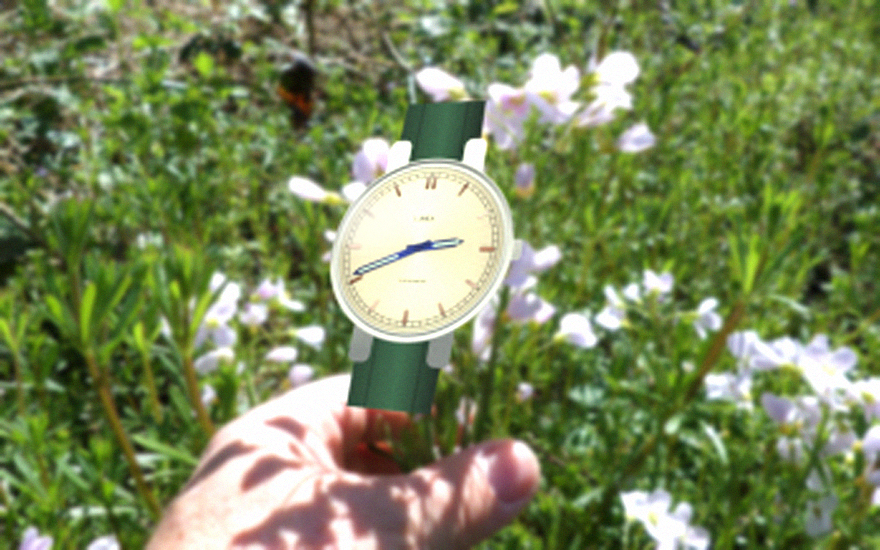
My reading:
{"hour": 2, "minute": 41}
